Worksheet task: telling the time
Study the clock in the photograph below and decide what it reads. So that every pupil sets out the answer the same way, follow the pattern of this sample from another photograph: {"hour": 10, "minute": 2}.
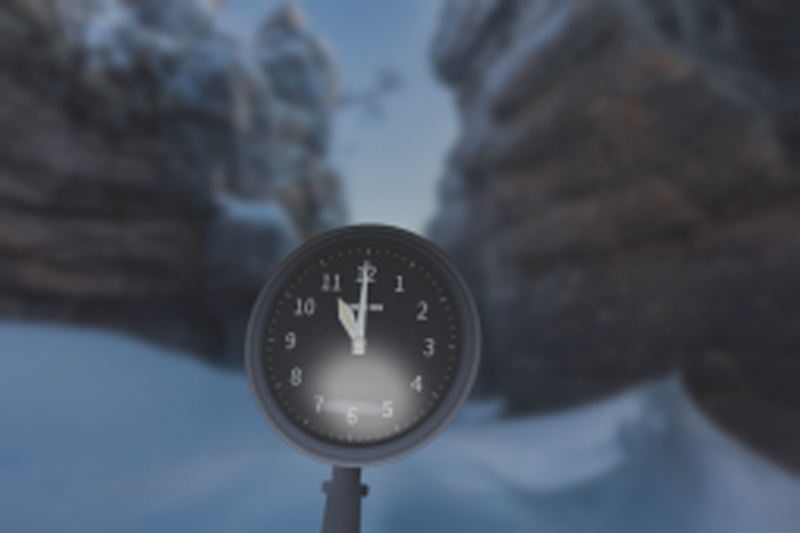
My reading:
{"hour": 11, "minute": 0}
